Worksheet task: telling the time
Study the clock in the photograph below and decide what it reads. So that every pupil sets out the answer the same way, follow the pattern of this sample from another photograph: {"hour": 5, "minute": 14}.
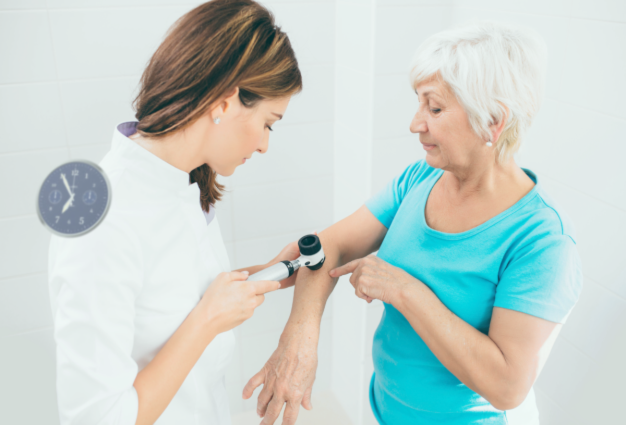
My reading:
{"hour": 6, "minute": 55}
